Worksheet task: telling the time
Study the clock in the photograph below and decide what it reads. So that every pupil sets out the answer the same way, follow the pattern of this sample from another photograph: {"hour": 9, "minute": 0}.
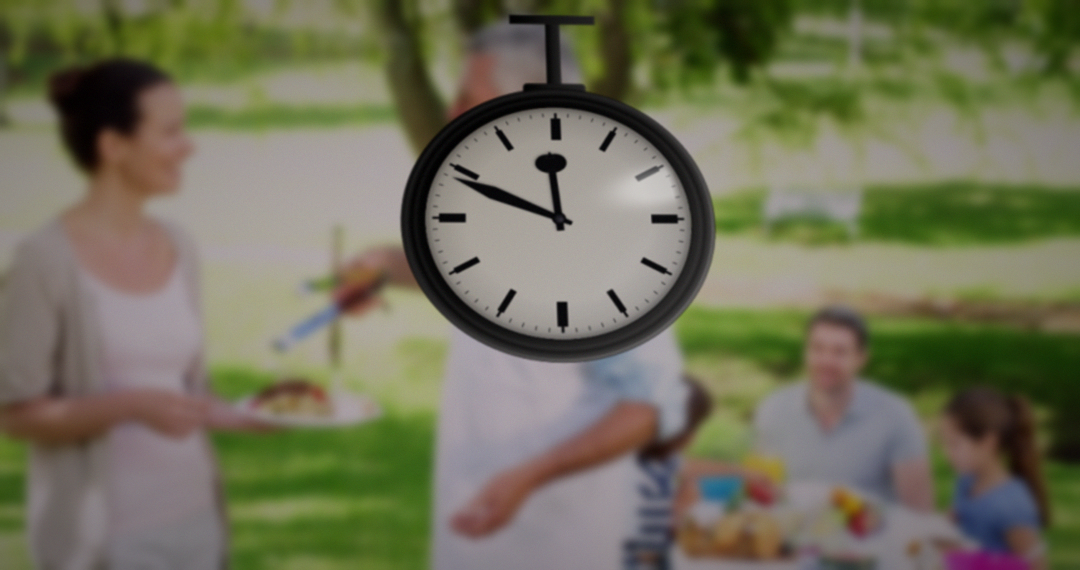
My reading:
{"hour": 11, "minute": 49}
